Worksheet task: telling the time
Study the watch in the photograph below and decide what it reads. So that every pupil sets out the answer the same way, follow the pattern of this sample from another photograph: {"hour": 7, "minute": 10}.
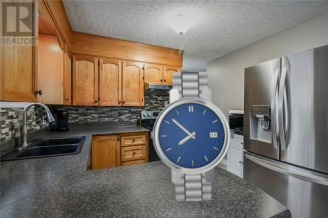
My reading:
{"hour": 7, "minute": 52}
